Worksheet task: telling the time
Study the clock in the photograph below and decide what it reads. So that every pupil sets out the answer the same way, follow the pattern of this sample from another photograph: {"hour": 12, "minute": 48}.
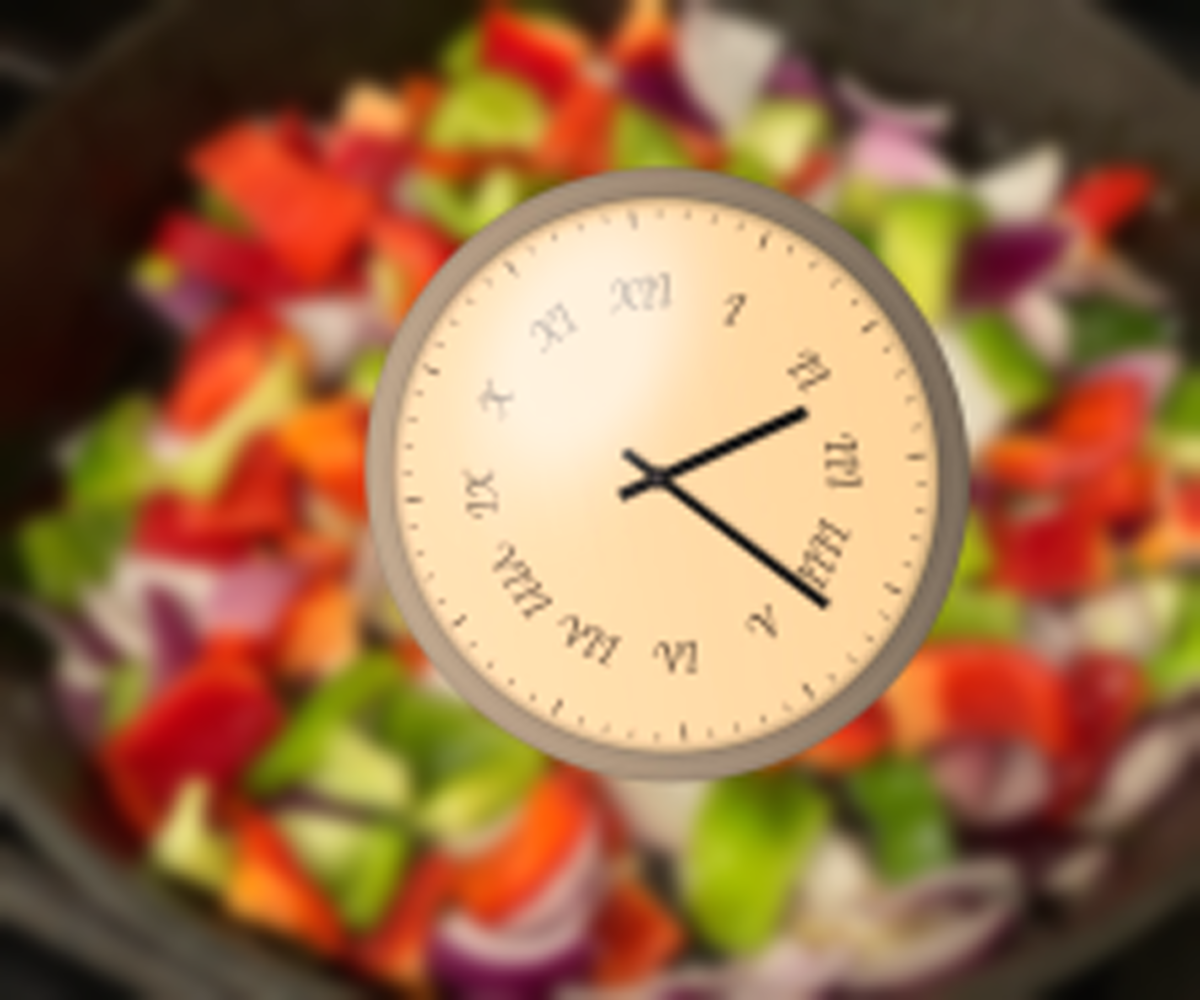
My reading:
{"hour": 2, "minute": 22}
